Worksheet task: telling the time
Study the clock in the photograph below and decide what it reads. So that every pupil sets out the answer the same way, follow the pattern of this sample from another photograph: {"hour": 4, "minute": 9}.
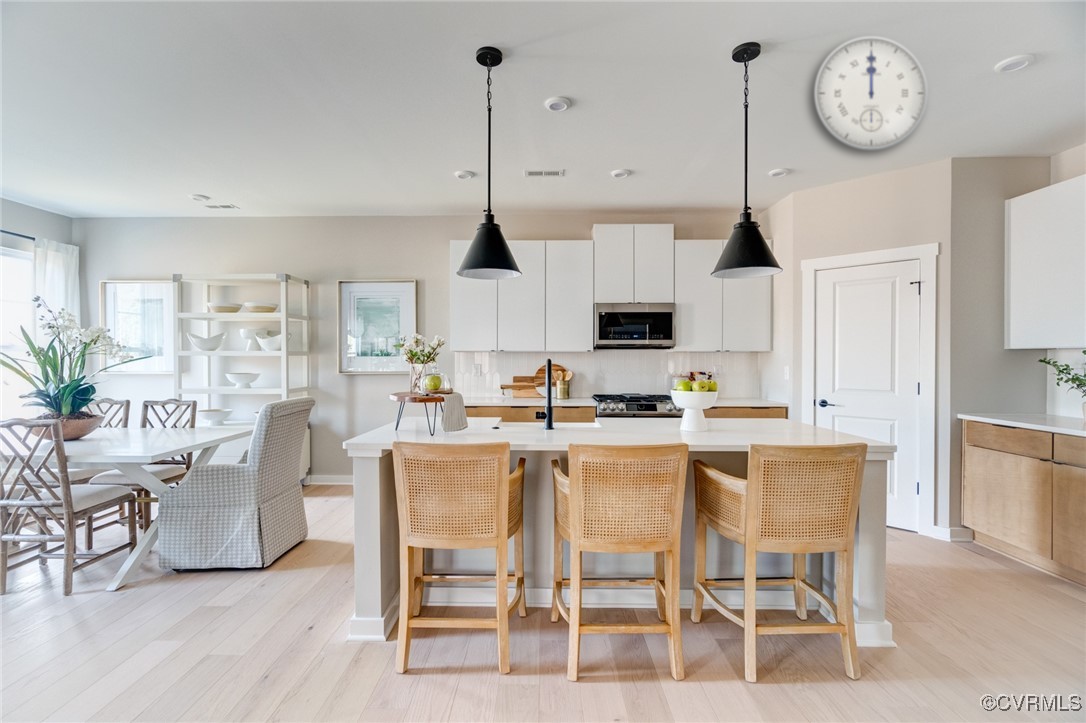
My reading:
{"hour": 12, "minute": 0}
